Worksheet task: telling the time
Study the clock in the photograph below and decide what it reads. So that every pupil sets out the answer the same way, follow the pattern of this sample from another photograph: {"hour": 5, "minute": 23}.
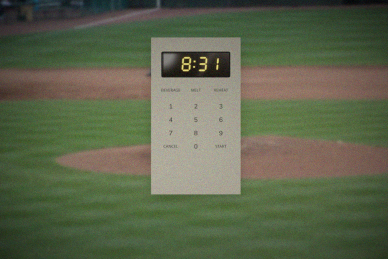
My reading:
{"hour": 8, "minute": 31}
